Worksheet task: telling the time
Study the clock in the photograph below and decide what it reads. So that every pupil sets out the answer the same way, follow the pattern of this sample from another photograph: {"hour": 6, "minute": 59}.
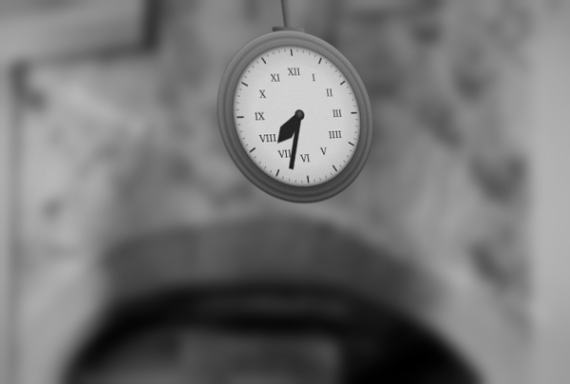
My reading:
{"hour": 7, "minute": 33}
